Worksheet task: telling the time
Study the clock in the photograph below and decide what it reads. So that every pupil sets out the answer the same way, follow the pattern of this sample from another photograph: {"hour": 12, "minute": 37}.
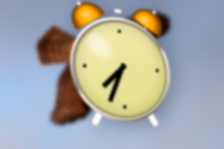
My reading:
{"hour": 7, "minute": 34}
